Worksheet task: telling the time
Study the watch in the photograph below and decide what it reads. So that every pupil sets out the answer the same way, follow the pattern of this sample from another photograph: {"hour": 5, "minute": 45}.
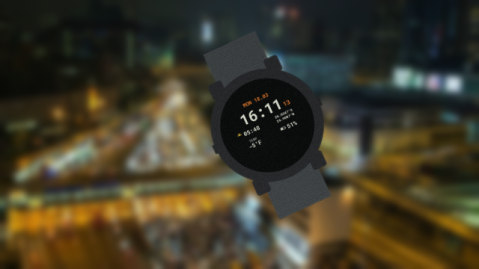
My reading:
{"hour": 16, "minute": 11}
